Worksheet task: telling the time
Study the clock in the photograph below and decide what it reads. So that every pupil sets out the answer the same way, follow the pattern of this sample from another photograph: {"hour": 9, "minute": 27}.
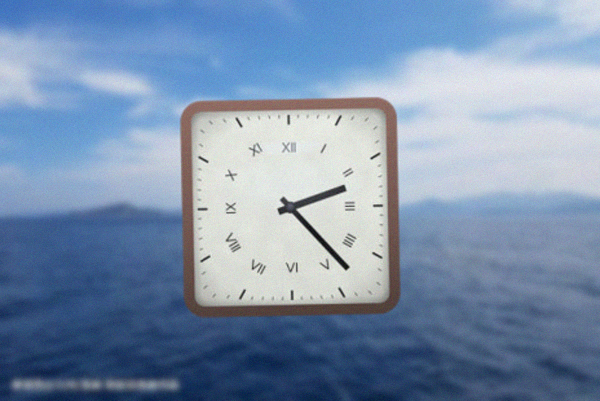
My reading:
{"hour": 2, "minute": 23}
